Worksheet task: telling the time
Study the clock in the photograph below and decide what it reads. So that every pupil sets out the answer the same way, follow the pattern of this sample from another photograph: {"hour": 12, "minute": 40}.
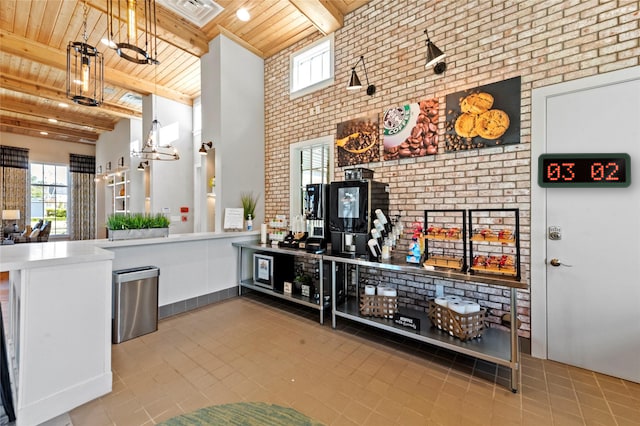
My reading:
{"hour": 3, "minute": 2}
